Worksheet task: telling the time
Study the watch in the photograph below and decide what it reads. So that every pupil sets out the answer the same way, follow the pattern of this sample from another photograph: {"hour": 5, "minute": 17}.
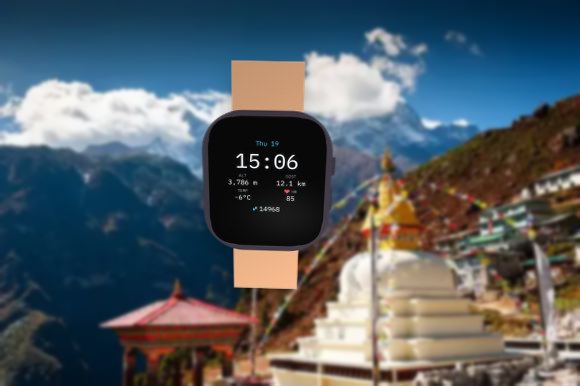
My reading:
{"hour": 15, "minute": 6}
